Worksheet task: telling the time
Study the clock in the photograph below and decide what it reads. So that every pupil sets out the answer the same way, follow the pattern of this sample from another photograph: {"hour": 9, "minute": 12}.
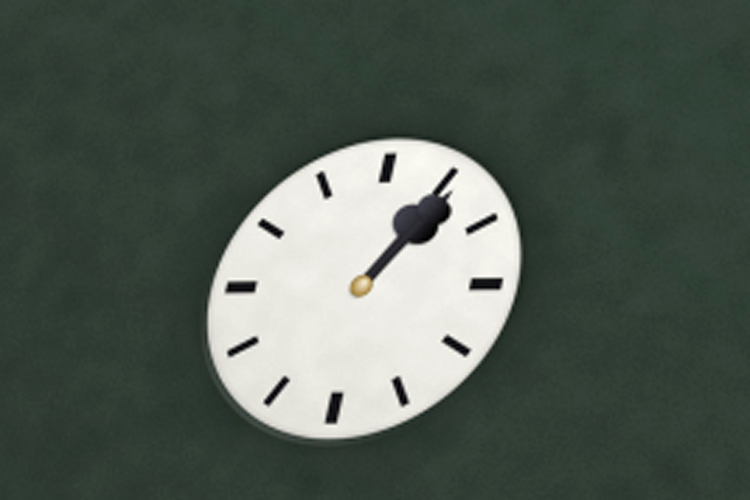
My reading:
{"hour": 1, "minute": 6}
